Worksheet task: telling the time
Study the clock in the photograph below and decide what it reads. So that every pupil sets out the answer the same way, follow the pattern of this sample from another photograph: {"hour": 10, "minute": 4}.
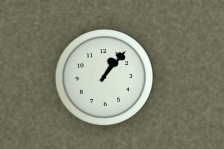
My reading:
{"hour": 1, "minute": 7}
